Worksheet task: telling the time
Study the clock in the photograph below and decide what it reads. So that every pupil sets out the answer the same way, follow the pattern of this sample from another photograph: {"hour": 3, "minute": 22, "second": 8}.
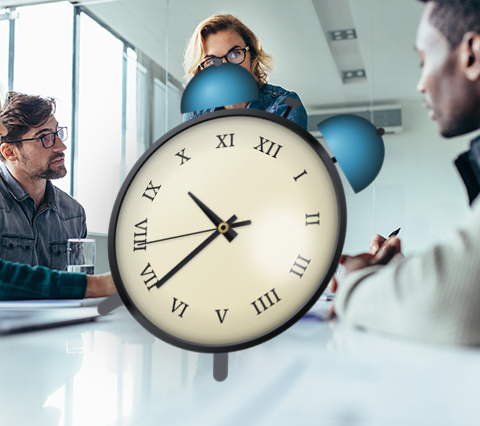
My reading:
{"hour": 9, "minute": 33, "second": 39}
